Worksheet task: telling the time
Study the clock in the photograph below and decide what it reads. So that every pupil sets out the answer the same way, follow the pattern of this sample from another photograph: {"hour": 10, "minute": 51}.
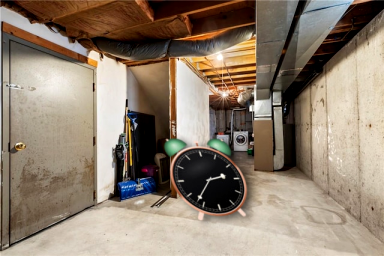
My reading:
{"hour": 2, "minute": 37}
